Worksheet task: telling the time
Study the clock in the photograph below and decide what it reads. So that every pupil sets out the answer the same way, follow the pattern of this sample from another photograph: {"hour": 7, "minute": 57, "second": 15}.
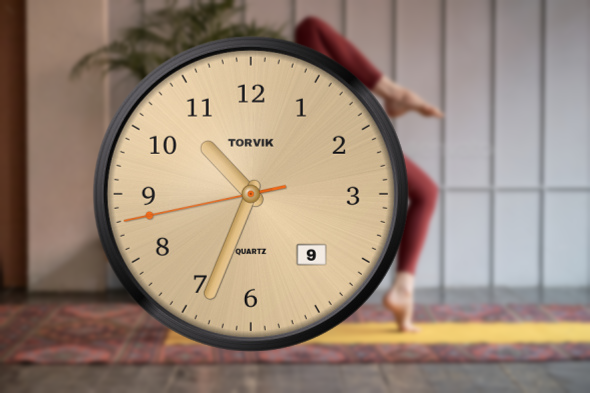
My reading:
{"hour": 10, "minute": 33, "second": 43}
